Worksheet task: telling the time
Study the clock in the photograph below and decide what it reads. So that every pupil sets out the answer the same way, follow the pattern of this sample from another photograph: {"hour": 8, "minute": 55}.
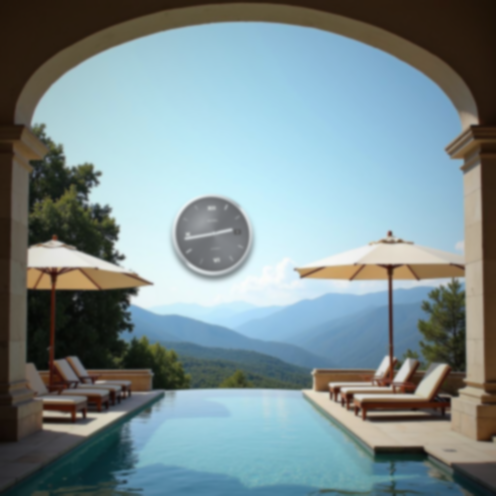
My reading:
{"hour": 2, "minute": 44}
